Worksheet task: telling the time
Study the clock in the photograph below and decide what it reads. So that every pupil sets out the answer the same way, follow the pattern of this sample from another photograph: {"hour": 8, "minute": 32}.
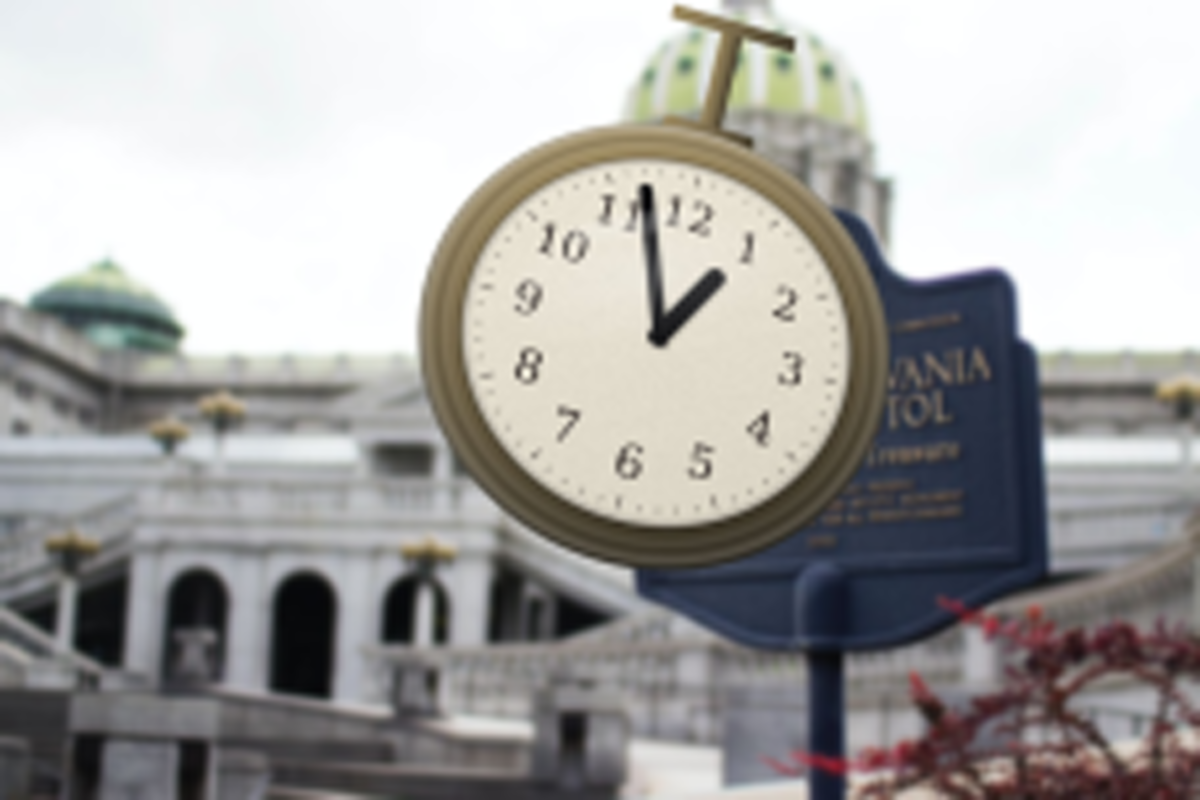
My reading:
{"hour": 12, "minute": 57}
